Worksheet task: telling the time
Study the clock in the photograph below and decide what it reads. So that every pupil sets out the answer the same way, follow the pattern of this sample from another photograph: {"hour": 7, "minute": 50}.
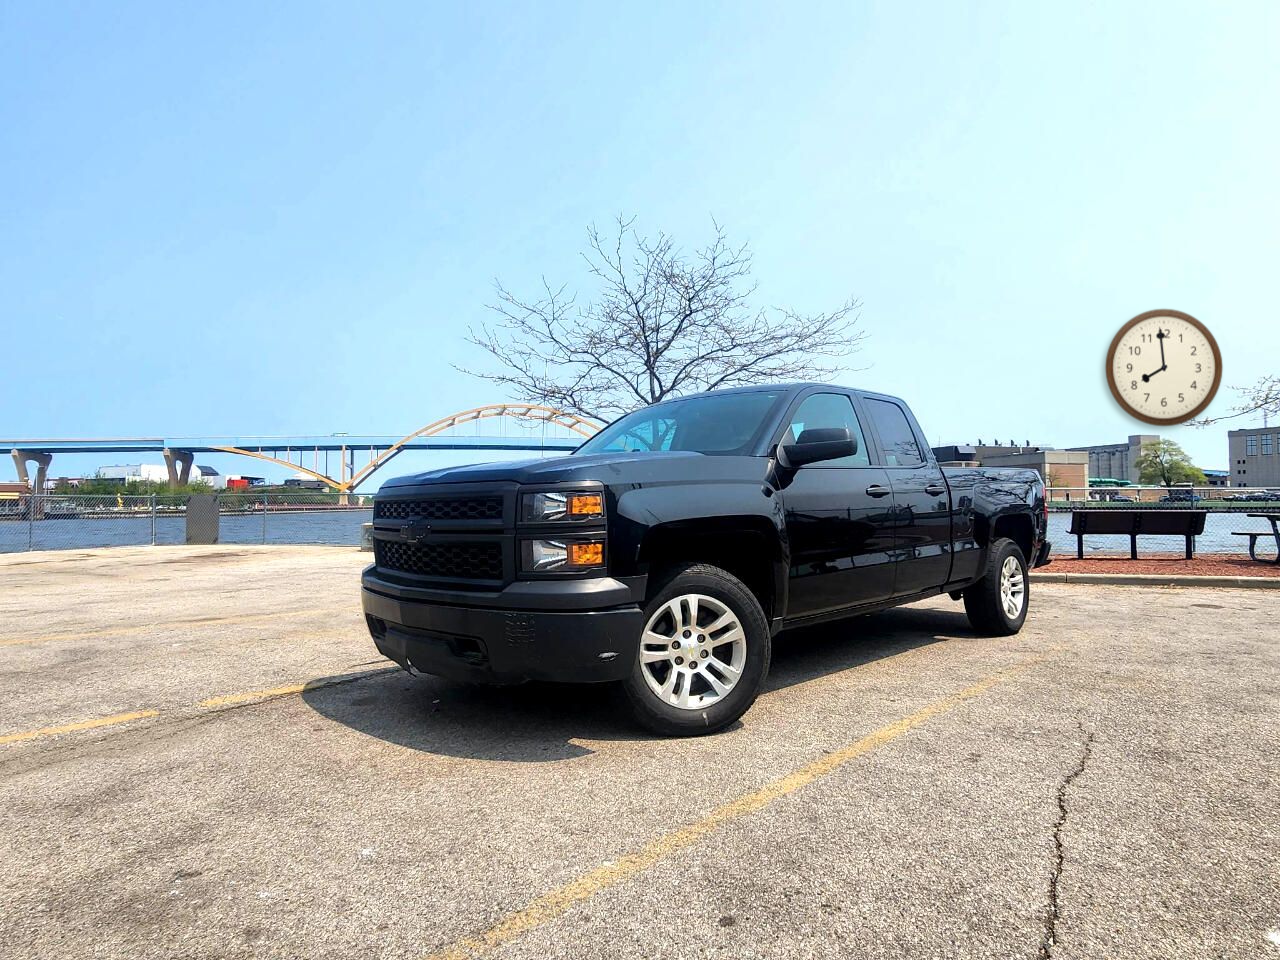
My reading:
{"hour": 7, "minute": 59}
